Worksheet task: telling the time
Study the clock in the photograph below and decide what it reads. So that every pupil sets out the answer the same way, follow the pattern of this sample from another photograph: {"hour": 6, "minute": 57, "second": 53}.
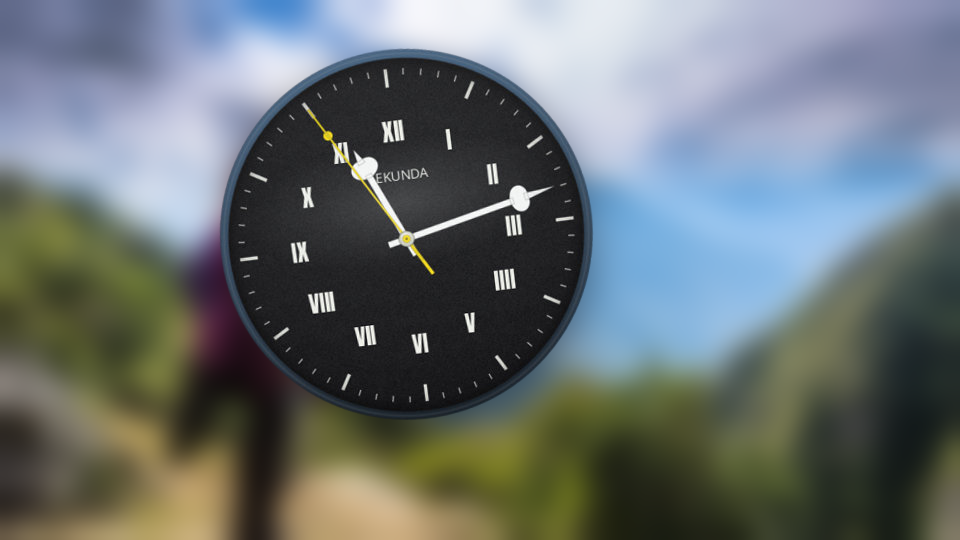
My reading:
{"hour": 11, "minute": 12, "second": 55}
